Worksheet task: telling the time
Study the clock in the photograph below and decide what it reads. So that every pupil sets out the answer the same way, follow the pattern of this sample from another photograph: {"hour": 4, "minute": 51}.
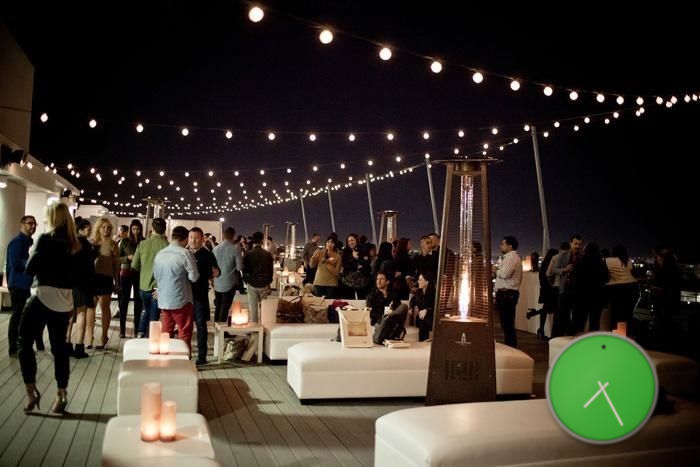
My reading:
{"hour": 7, "minute": 25}
